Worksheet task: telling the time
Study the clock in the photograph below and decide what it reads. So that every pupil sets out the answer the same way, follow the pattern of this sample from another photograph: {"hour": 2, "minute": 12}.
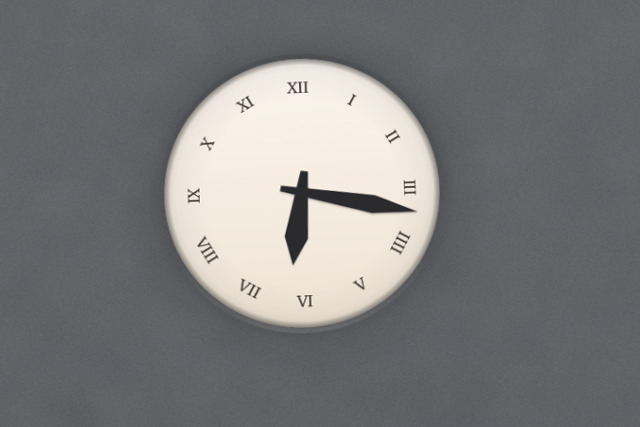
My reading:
{"hour": 6, "minute": 17}
